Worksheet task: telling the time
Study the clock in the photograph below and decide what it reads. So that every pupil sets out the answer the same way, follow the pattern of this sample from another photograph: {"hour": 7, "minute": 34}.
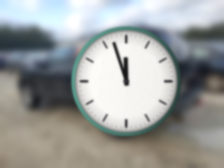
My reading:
{"hour": 11, "minute": 57}
